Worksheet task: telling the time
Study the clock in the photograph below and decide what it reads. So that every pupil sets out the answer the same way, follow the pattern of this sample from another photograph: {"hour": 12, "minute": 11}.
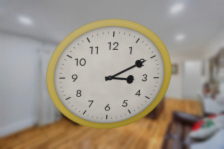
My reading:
{"hour": 3, "minute": 10}
